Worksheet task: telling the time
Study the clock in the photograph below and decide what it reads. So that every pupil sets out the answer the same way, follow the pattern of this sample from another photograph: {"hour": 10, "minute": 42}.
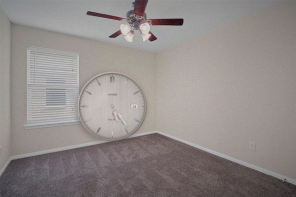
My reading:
{"hour": 5, "minute": 24}
